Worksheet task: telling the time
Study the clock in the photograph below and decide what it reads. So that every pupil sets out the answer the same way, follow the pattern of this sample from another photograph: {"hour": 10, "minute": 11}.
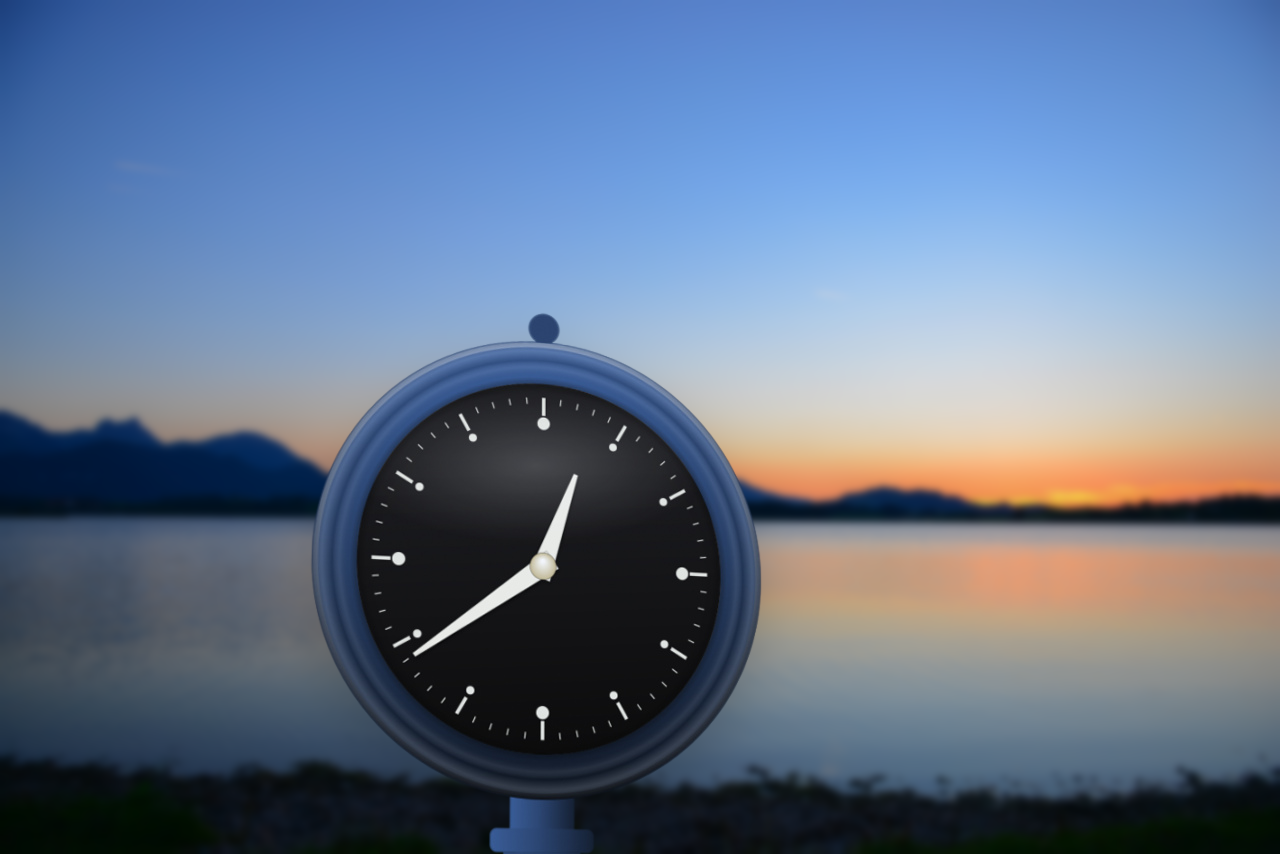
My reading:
{"hour": 12, "minute": 39}
